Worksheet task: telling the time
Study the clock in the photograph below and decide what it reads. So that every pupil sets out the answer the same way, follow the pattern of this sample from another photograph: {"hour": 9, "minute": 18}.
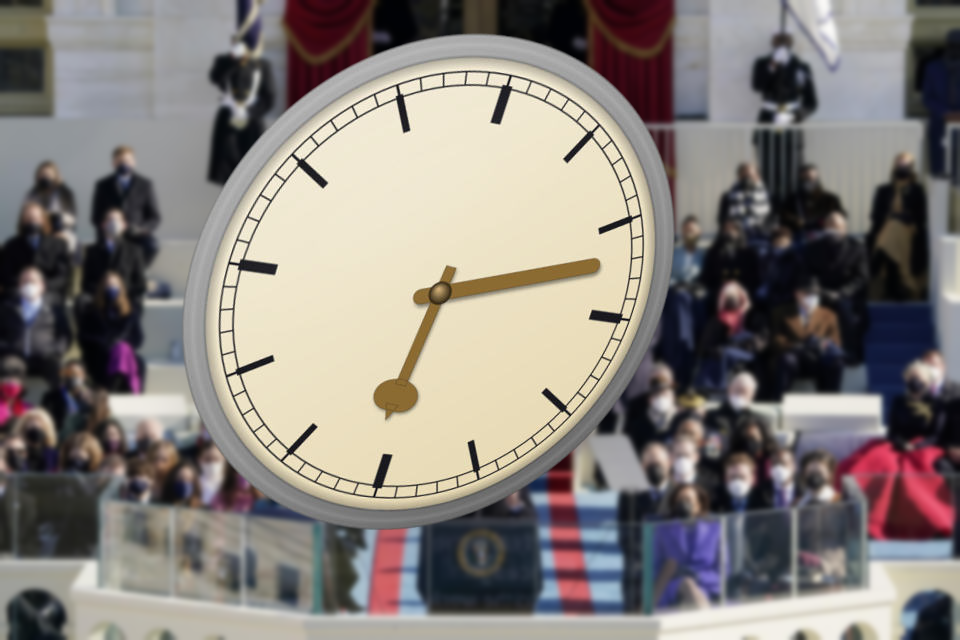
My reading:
{"hour": 6, "minute": 12}
